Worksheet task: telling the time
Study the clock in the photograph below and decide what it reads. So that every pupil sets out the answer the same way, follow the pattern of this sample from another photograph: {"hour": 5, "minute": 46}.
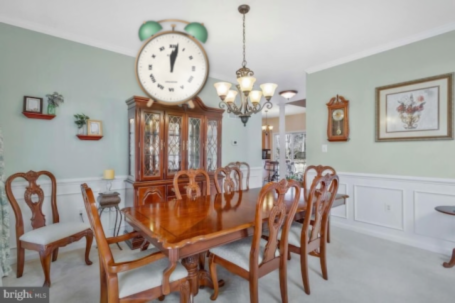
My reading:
{"hour": 12, "minute": 2}
